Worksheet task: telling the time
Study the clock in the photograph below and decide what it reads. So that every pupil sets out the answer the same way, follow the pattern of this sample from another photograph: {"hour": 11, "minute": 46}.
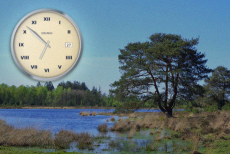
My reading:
{"hour": 6, "minute": 52}
